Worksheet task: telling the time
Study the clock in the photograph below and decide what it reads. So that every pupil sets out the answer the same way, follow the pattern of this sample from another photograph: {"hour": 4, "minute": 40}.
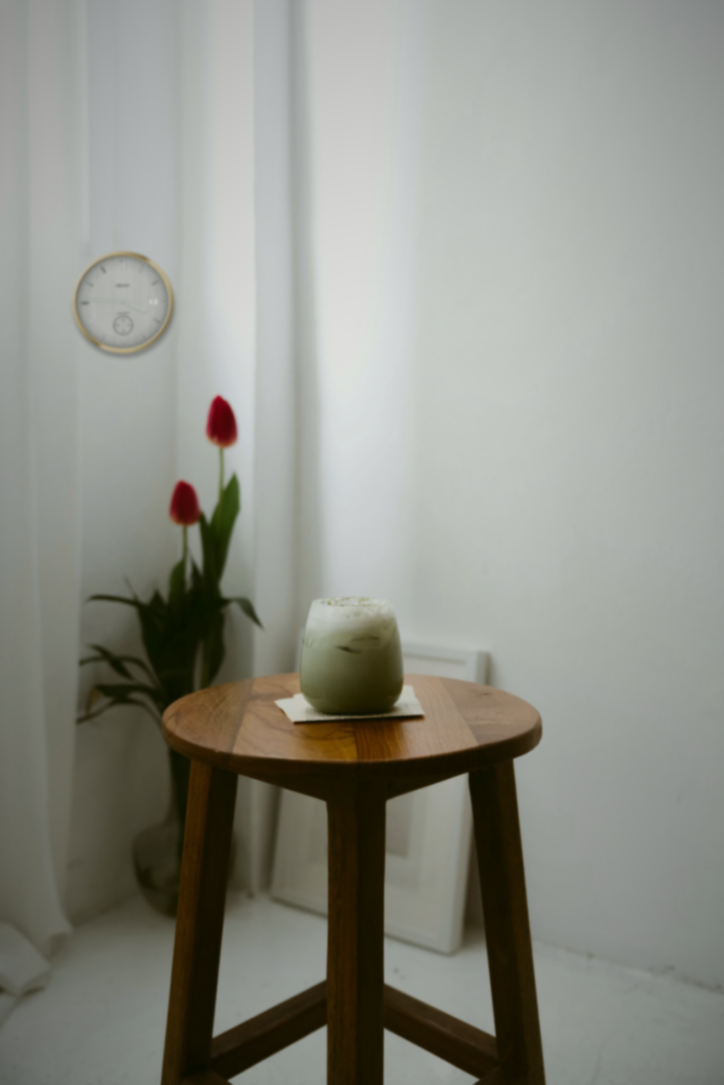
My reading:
{"hour": 3, "minute": 46}
